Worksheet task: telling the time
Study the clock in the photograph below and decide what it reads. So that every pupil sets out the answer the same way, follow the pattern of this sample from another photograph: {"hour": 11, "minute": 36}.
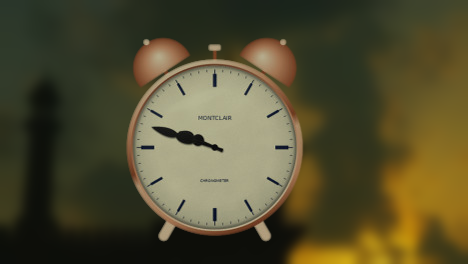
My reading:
{"hour": 9, "minute": 48}
